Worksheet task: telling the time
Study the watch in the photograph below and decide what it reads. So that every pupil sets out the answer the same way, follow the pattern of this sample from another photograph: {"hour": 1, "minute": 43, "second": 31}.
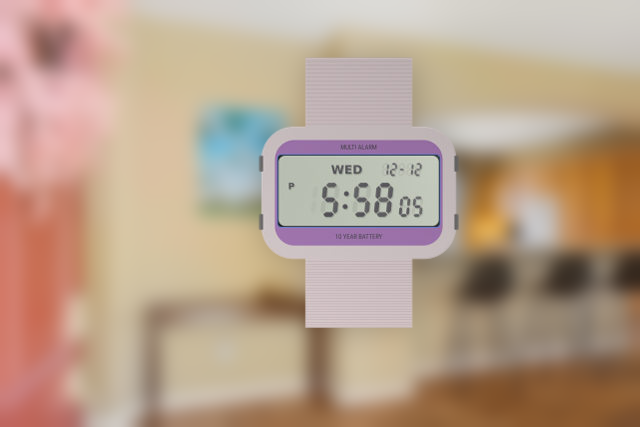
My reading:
{"hour": 5, "minute": 58, "second": 5}
